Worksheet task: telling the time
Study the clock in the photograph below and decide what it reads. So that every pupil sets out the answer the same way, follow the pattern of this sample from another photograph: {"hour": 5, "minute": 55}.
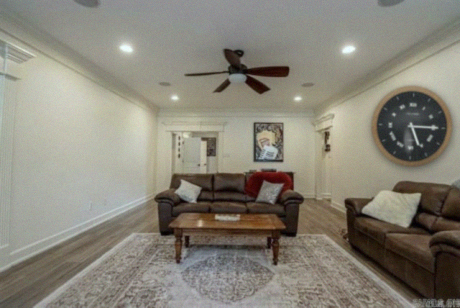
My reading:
{"hour": 5, "minute": 15}
